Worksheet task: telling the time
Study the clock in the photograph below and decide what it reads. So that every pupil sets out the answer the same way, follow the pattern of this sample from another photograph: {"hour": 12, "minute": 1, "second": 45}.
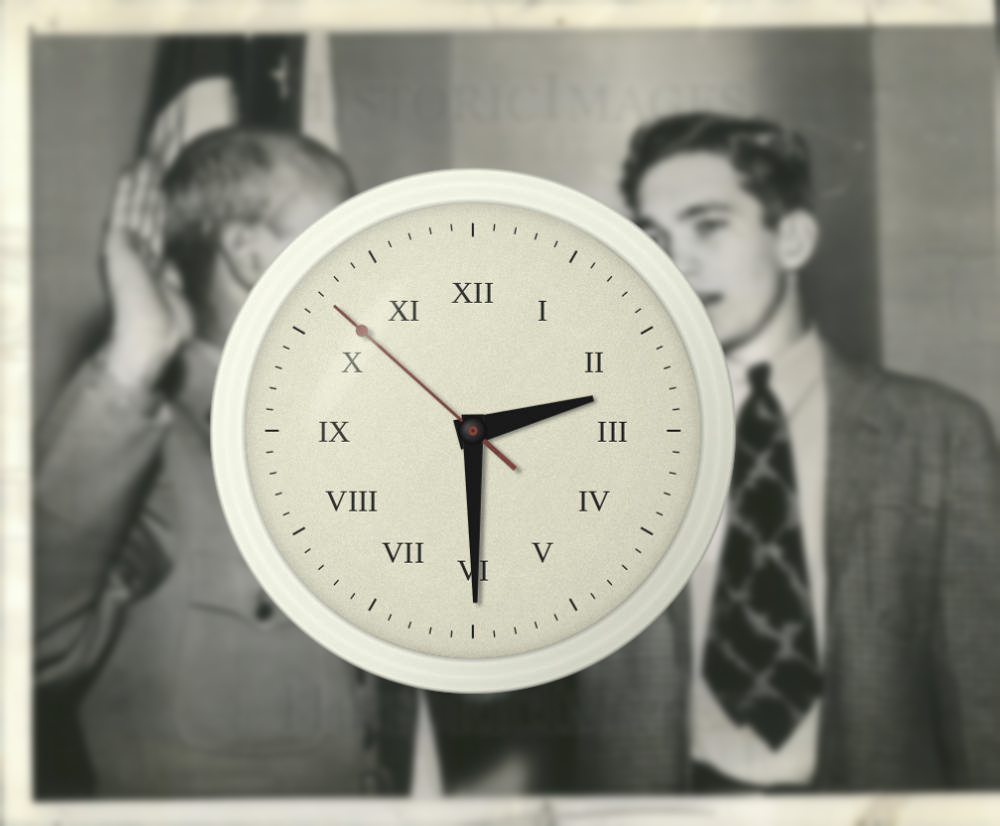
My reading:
{"hour": 2, "minute": 29, "second": 52}
